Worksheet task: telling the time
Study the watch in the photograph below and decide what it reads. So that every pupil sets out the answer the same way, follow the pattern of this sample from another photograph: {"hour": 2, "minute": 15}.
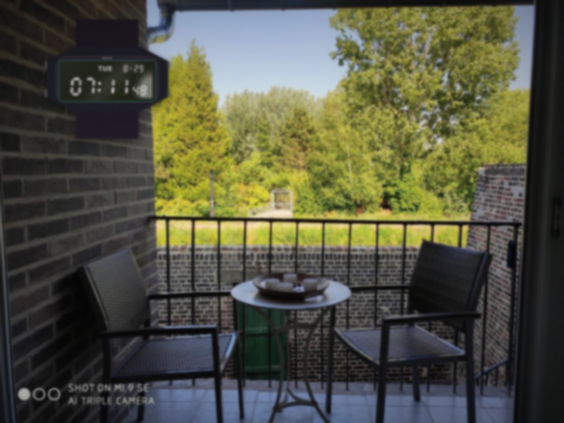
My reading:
{"hour": 7, "minute": 11}
